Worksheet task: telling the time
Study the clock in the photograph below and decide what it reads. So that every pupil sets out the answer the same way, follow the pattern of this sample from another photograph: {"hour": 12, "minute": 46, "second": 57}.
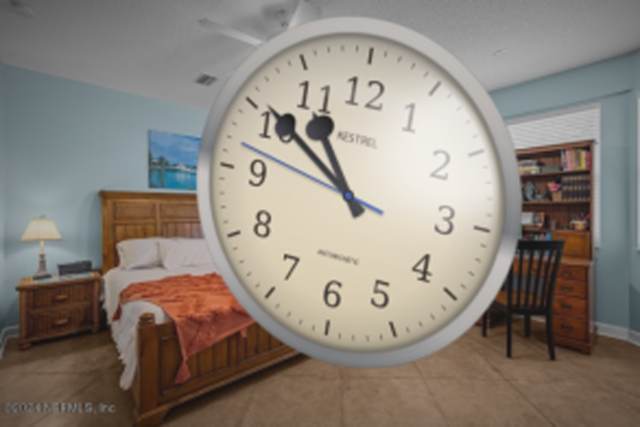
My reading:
{"hour": 10, "minute": 50, "second": 47}
